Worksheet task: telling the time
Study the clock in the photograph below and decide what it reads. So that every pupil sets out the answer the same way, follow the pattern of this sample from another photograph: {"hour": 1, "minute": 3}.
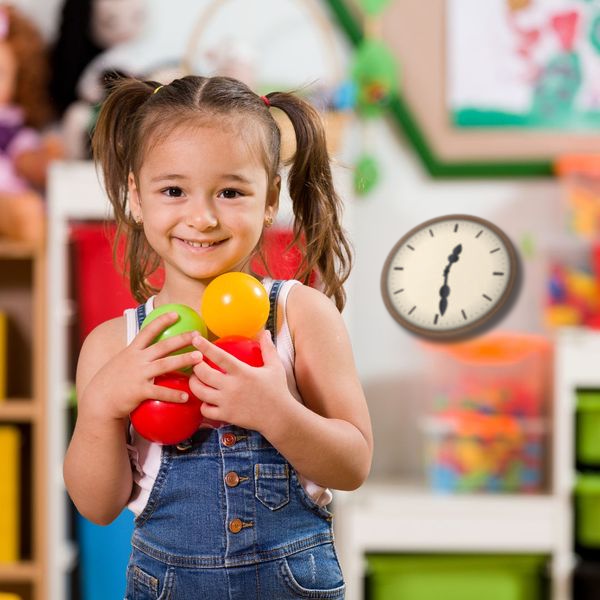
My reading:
{"hour": 12, "minute": 29}
